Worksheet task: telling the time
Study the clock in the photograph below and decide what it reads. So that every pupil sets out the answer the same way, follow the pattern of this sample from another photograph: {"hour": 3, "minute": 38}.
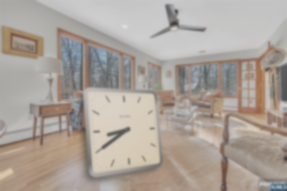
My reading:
{"hour": 8, "minute": 40}
